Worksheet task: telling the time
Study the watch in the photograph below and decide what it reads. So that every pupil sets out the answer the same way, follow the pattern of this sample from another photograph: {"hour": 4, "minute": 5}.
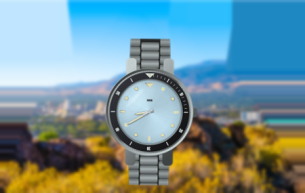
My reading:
{"hour": 8, "minute": 40}
